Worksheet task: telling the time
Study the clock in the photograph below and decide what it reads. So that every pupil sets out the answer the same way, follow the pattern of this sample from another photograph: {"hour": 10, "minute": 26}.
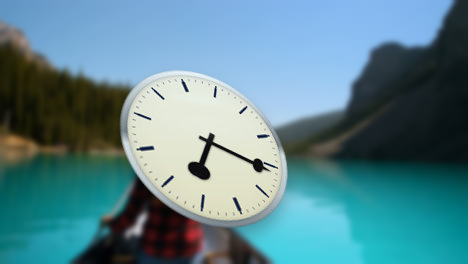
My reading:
{"hour": 7, "minute": 21}
